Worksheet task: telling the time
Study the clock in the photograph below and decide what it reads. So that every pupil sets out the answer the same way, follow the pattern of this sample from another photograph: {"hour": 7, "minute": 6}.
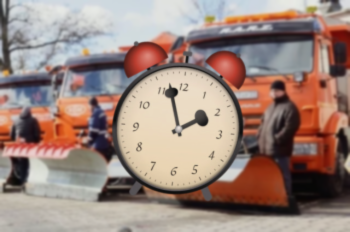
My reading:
{"hour": 1, "minute": 57}
